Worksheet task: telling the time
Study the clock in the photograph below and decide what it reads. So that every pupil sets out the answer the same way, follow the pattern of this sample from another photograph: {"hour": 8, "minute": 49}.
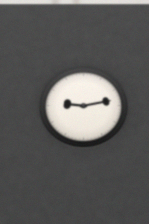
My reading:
{"hour": 9, "minute": 13}
